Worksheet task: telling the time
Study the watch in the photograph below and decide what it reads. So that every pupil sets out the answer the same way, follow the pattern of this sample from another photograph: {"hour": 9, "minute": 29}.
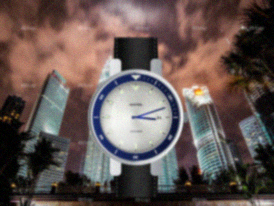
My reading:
{"hour": 3, "minute": 12}
